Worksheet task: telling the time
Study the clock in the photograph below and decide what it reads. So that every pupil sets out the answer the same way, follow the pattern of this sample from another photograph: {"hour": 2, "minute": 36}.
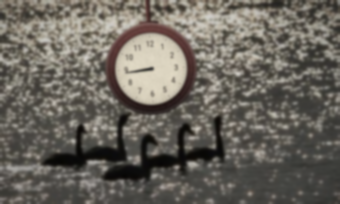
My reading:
{"hour": 8, "minute": 44}
